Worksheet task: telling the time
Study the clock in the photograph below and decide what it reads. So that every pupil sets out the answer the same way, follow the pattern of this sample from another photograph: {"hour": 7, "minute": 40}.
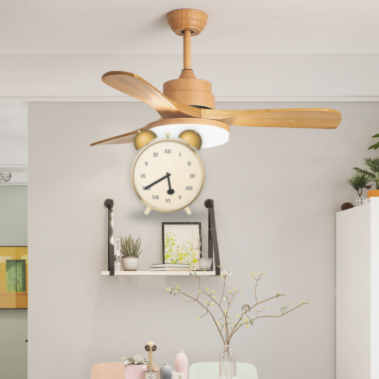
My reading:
{"hour": 5, "minute": 40}
